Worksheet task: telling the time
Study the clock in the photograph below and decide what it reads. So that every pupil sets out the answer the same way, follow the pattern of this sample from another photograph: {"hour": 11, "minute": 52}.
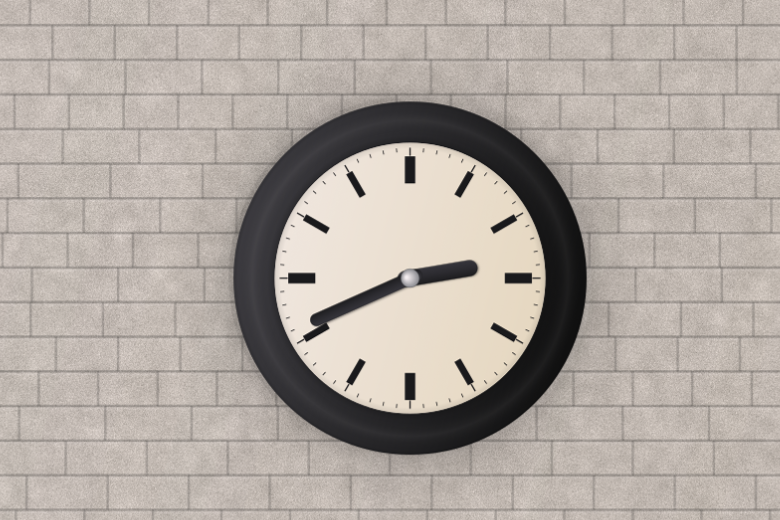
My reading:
{"hour": 2, "minute": 41}
